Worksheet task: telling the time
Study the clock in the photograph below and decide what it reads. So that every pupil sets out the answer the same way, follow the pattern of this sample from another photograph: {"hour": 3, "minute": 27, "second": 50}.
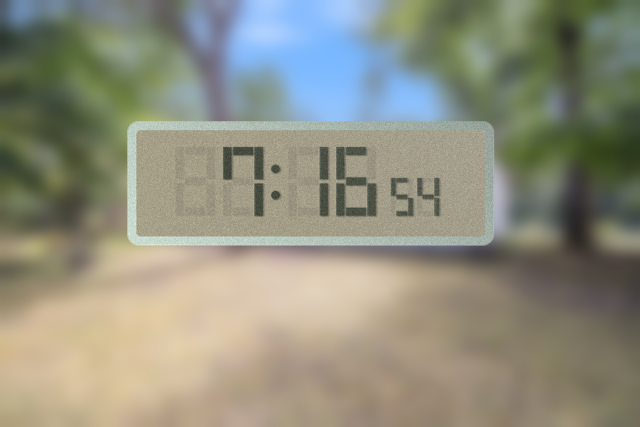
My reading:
{"hour": 7, "minute": 16, "second": 54}
